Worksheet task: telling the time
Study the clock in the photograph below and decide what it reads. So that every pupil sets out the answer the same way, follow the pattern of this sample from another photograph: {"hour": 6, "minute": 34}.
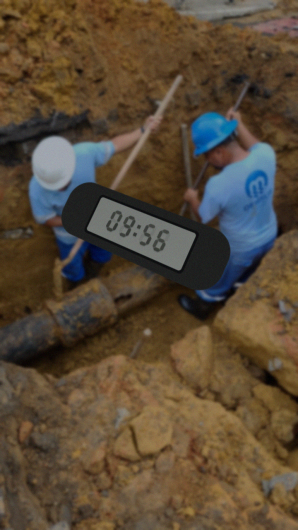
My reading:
{"hour": 9, "minute": 56}
